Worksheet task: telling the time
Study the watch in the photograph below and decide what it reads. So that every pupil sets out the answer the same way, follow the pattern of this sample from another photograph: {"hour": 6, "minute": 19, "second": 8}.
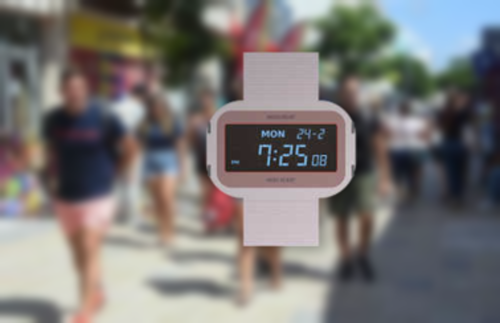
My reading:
{"hour": 7, "minute": 25, "second": 8}
